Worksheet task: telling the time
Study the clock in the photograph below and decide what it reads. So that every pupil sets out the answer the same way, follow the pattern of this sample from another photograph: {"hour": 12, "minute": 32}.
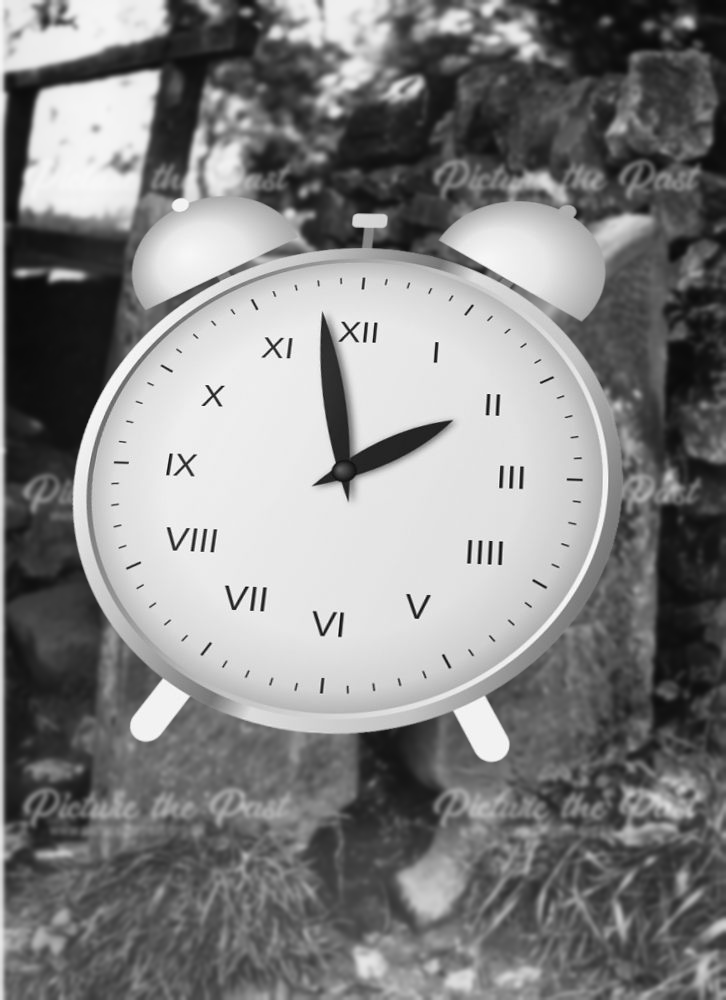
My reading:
{"hour": 1, "minute": 58}
